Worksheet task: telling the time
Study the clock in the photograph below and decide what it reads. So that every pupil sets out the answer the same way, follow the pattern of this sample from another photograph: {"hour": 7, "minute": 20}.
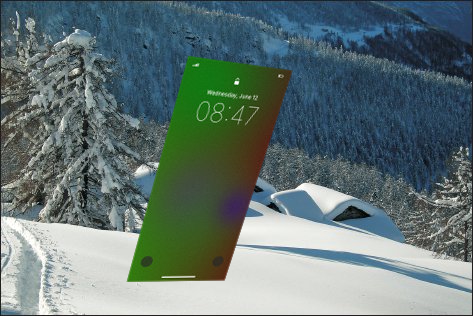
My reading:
{"hour": 8, "minute": 47}
